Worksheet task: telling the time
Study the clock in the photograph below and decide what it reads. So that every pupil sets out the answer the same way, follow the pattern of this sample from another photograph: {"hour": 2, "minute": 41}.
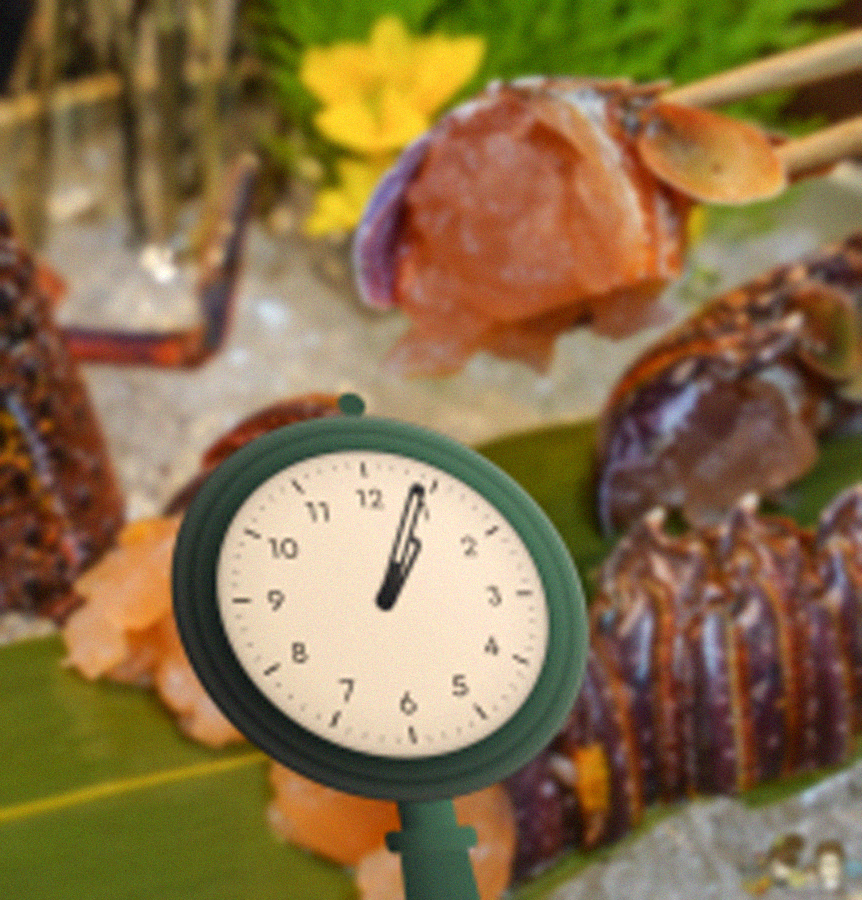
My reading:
{"hour": 1, "minute": 4}
